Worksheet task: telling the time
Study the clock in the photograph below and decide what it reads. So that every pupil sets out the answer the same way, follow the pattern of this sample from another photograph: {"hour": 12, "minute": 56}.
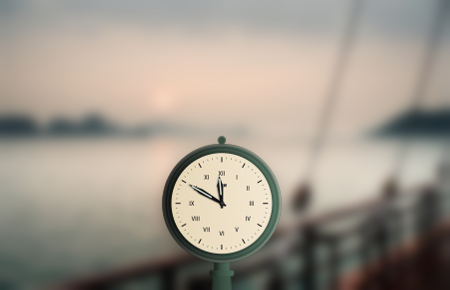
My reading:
{"hour": 11, "minute": 50}
